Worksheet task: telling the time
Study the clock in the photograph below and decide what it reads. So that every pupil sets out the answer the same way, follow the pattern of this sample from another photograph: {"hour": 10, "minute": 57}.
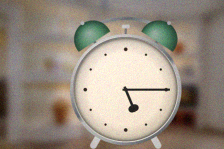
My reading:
{"hour": 5, "minute": 15}
